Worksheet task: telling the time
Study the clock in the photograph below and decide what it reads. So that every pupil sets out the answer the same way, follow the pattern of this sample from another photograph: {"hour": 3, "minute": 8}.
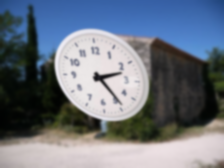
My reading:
{"hour": 2, "minute": 24}
